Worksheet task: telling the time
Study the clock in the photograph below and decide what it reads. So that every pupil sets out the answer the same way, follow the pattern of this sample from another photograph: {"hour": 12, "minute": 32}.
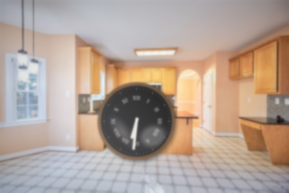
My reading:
{"hour": 6, "minute": 31}
